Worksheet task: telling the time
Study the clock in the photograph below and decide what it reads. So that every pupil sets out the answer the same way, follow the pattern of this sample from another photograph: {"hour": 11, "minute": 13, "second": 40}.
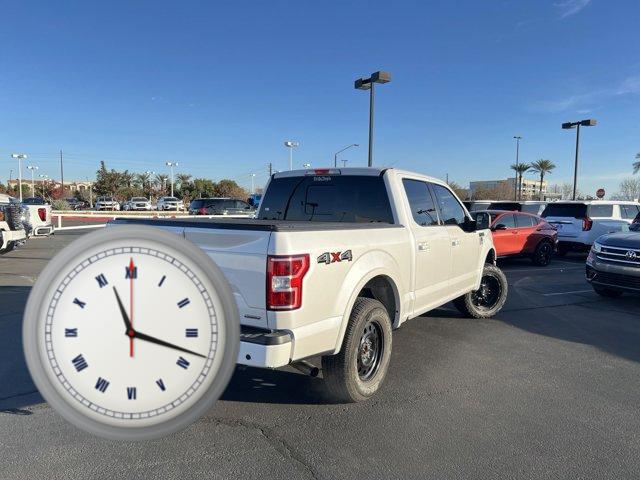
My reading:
{"hour": 11, "minute": 18, "second": 0}
